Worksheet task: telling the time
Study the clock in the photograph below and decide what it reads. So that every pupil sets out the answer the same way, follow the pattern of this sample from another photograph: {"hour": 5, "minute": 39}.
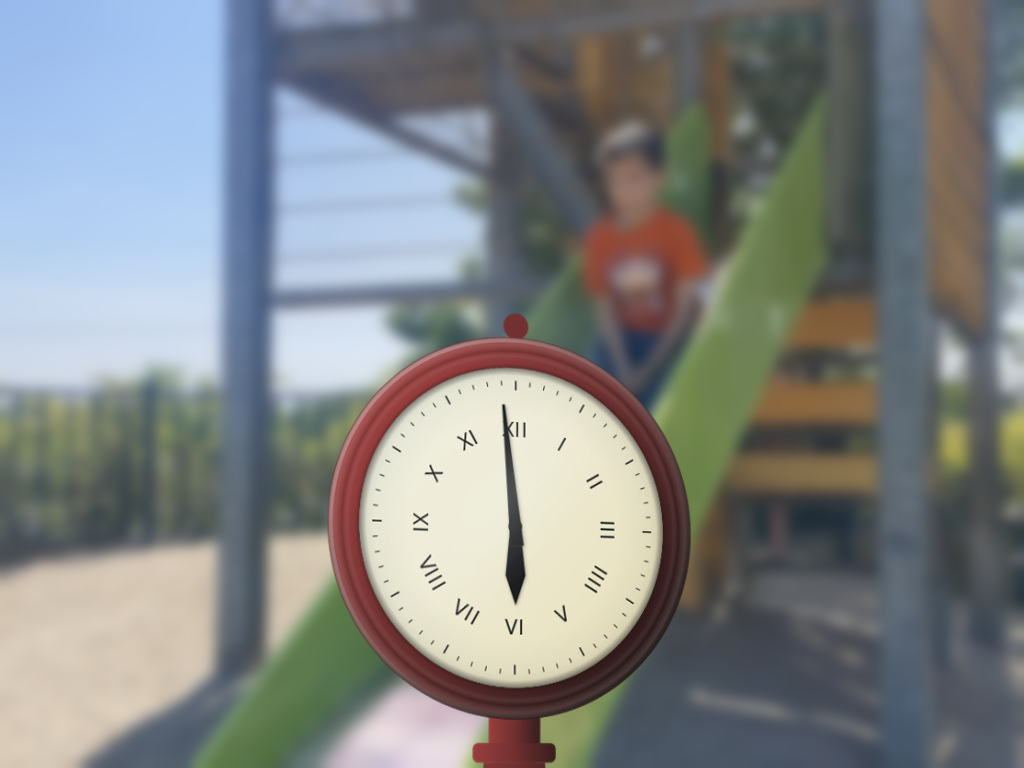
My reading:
{"hour": 5, "minute": 59}
